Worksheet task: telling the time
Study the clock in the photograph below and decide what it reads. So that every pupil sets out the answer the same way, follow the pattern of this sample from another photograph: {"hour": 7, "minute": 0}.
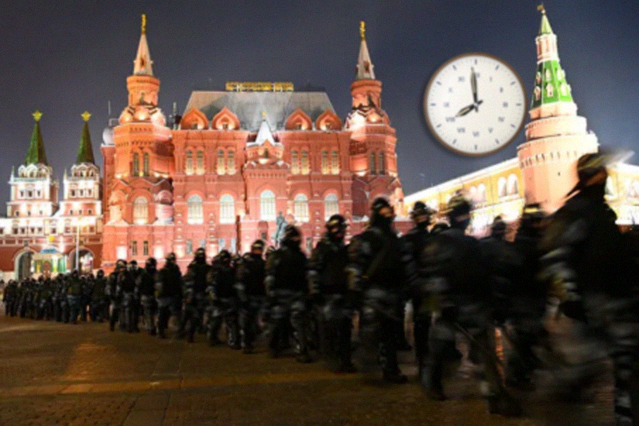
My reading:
{"hour": 7, "minute": 59}
